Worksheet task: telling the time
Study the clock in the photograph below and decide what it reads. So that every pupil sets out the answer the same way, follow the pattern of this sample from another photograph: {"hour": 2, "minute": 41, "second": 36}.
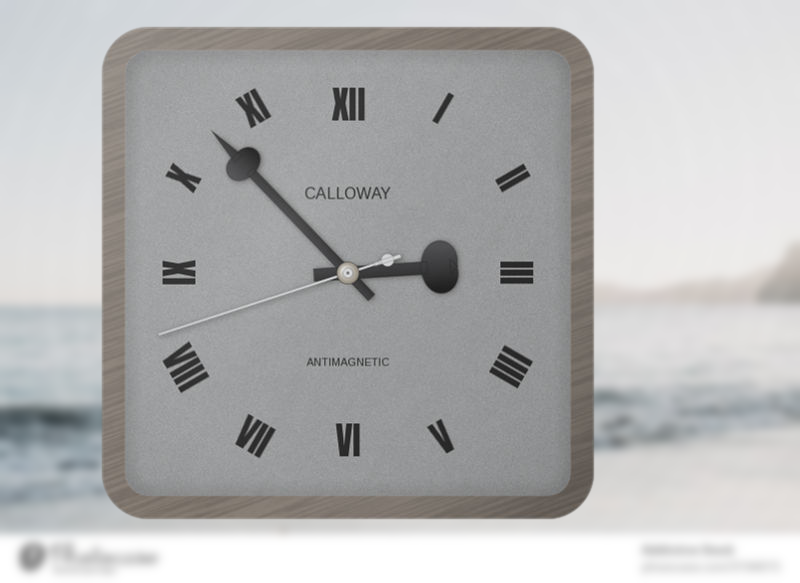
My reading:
{"hour": 2, "minute": 52, "second": 42}
